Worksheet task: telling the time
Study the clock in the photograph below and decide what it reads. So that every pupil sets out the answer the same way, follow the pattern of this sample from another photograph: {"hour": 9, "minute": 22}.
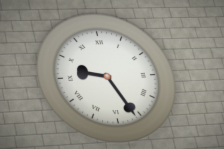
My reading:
{"hour": 9, "minute": 26}
